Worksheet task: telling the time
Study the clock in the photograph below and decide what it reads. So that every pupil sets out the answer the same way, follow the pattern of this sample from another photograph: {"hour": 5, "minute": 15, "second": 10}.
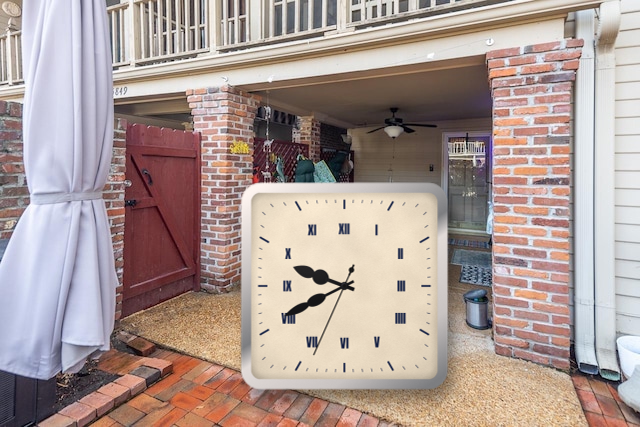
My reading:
{"hour": 9, "minute": 40, "second": 34}
